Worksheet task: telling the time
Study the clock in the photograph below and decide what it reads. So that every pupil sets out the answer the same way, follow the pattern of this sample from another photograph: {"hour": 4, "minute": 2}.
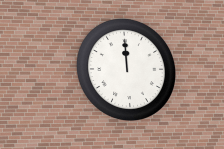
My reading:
{"hour": 12, "minute": 0}
